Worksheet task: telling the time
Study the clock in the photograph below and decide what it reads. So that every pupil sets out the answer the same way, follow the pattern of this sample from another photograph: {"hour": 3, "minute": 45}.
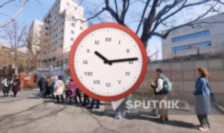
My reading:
{"hour": 10, "minute": 14}
